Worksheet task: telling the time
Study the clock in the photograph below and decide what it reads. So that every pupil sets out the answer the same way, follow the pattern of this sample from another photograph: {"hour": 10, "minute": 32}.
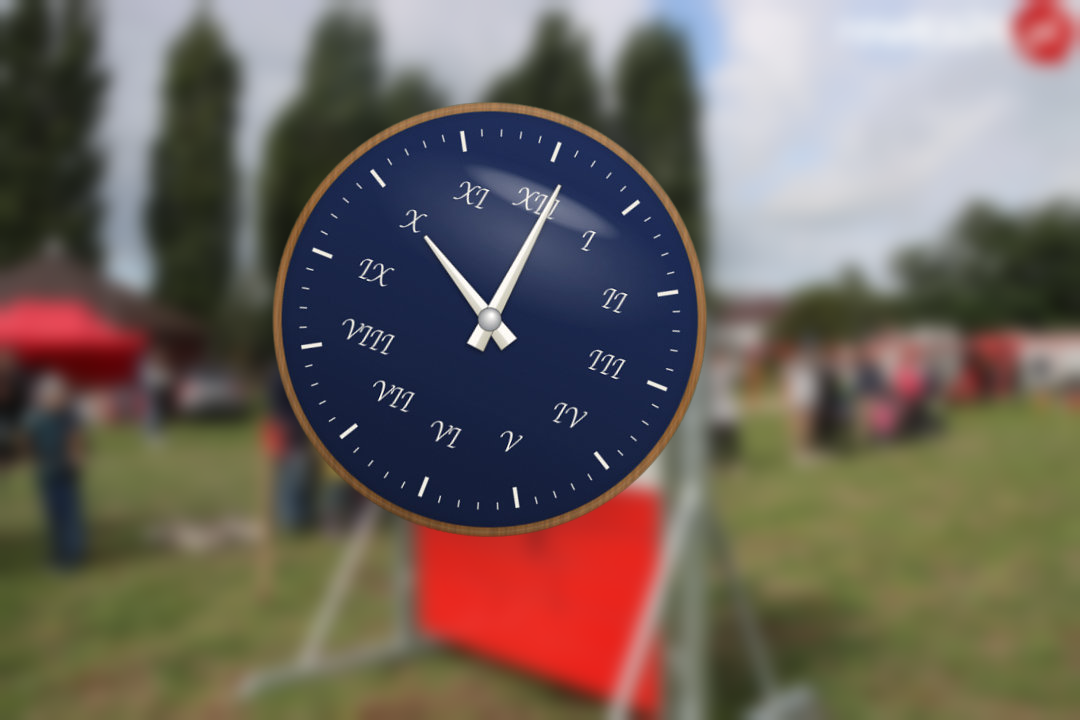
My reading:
{"hour": 10, "minute": 1}
